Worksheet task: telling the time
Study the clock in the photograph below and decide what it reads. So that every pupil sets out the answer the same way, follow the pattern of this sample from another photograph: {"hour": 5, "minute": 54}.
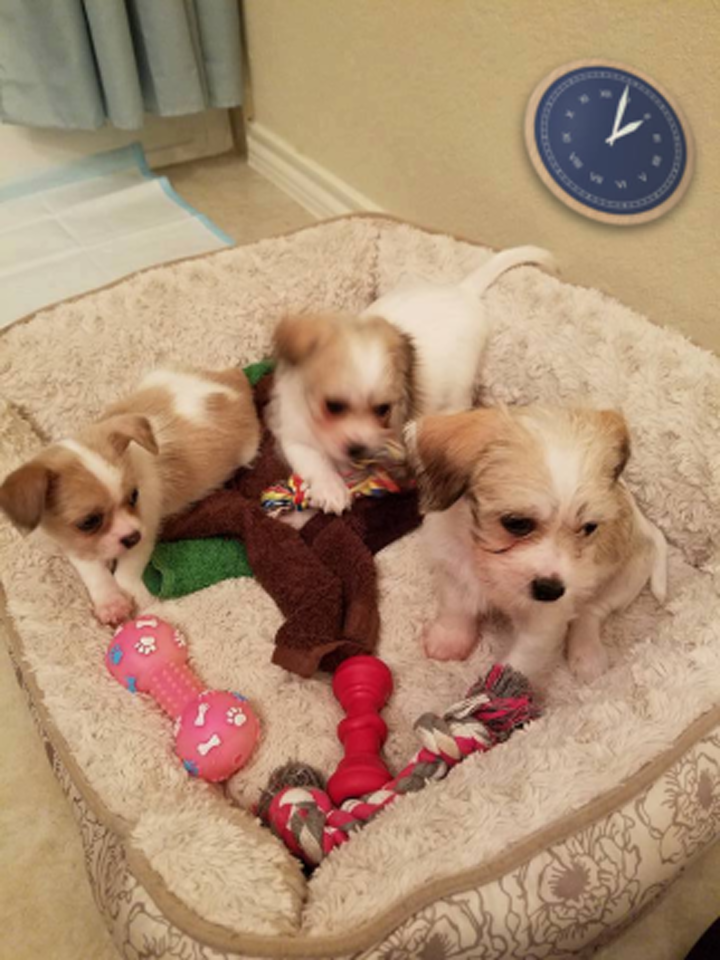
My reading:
{"hour": 2, "minute": 4}
